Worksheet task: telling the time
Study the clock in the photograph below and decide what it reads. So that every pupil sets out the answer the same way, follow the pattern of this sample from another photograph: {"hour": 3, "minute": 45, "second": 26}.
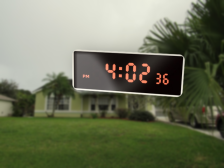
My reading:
{"hour": 4, "minute": 2, "second": 36}
